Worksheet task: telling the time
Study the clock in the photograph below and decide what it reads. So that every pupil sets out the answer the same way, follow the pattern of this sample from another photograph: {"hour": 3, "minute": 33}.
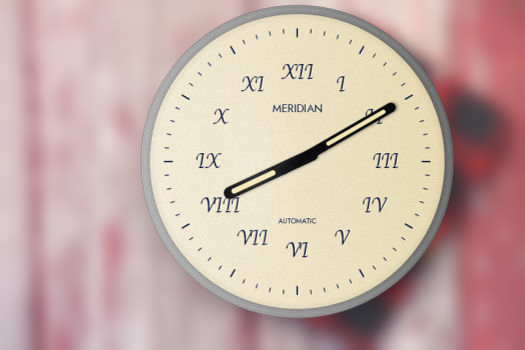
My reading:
{"hour": 8, "minute": 10}
